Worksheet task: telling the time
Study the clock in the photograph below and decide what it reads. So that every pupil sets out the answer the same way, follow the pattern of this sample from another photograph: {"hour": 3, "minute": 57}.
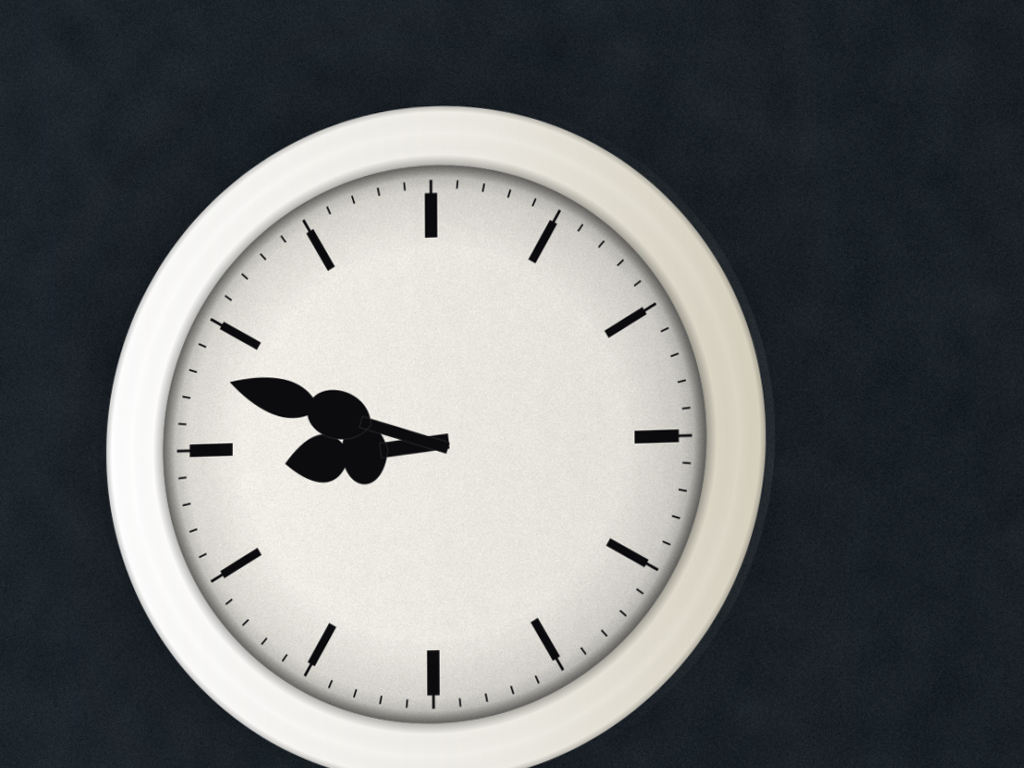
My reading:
{"hour": 8, "minute": 48}
